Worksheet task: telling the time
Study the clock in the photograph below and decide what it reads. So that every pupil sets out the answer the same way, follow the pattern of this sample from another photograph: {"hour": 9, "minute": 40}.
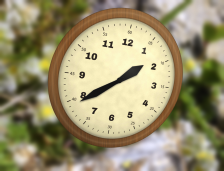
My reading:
{"hour": 1, "minute": 39}
